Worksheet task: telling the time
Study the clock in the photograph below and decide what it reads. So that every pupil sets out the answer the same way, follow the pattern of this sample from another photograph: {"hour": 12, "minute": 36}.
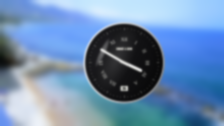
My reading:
{"hour": 3, "minute": 50}
